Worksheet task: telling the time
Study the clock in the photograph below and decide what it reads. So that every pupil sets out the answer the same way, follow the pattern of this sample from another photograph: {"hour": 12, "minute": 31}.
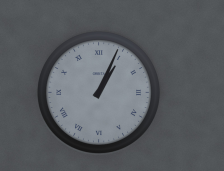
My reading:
{"hour": 1, "minute": 4}
